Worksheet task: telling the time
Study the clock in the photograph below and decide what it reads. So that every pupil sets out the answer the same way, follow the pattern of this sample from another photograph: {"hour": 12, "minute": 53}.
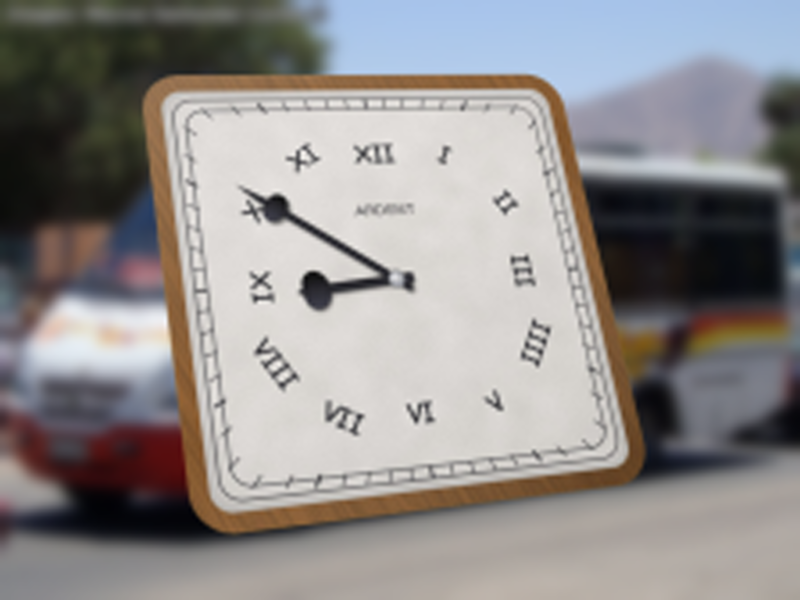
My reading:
{"hour": 8, "minute": 51}
